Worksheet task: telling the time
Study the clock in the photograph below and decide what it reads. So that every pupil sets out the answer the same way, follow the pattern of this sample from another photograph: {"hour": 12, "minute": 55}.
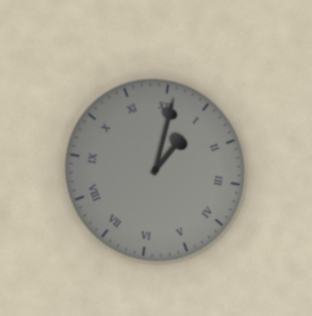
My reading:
{"hour": 1, "minute": 1}
